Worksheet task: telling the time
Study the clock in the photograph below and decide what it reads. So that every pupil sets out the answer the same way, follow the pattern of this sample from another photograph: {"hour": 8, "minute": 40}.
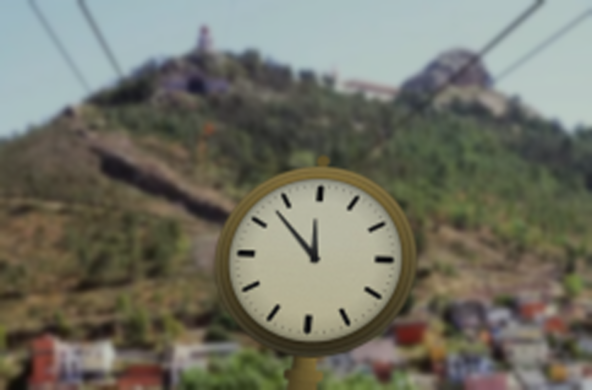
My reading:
{"hour": 11, "minute": 53}
